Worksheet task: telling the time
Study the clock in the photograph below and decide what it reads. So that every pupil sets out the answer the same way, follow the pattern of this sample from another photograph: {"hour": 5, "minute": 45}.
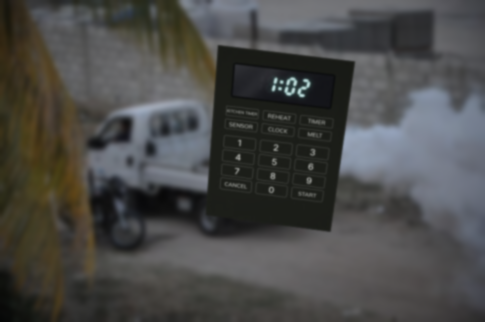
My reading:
{"hour": 1, "minute": 2}
